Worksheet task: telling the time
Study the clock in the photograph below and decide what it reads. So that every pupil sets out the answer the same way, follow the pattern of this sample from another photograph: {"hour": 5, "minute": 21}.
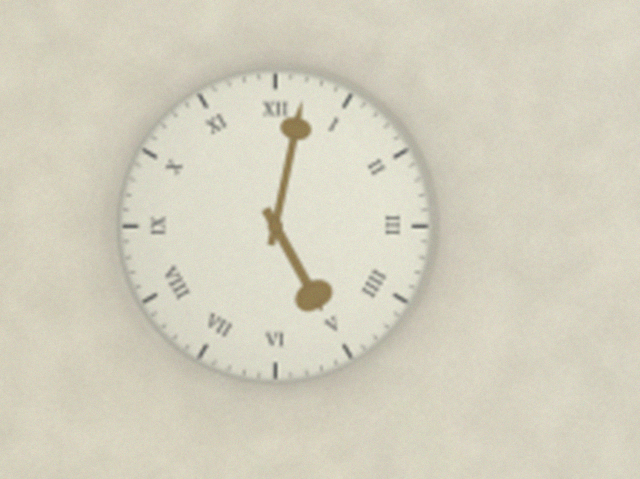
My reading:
{"hour": 5, "minute": 2}
